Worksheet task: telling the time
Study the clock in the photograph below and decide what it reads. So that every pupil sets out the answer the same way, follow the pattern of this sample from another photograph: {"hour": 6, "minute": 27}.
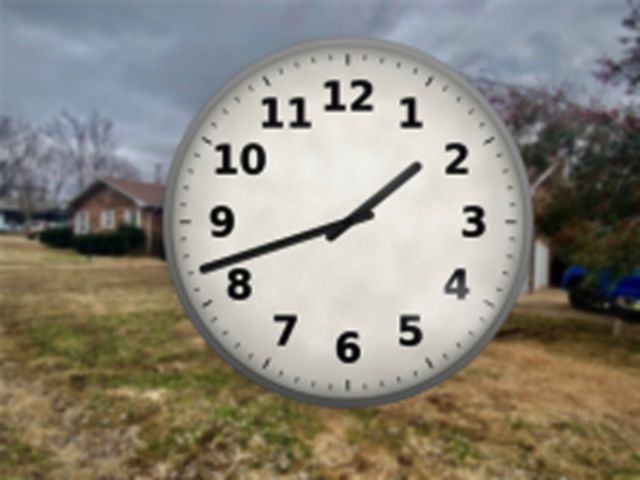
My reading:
{"hour": 1, "minute": 42}
